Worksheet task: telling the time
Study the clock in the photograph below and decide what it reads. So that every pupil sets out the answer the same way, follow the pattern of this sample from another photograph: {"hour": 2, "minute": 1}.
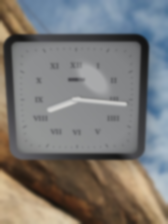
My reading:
{"hour": 8, "minute": 16}
